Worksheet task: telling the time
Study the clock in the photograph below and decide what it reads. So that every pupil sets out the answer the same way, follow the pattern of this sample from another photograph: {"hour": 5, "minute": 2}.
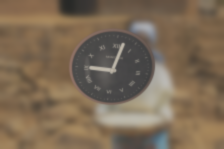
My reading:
{"hour": 9, "minute": 2}
